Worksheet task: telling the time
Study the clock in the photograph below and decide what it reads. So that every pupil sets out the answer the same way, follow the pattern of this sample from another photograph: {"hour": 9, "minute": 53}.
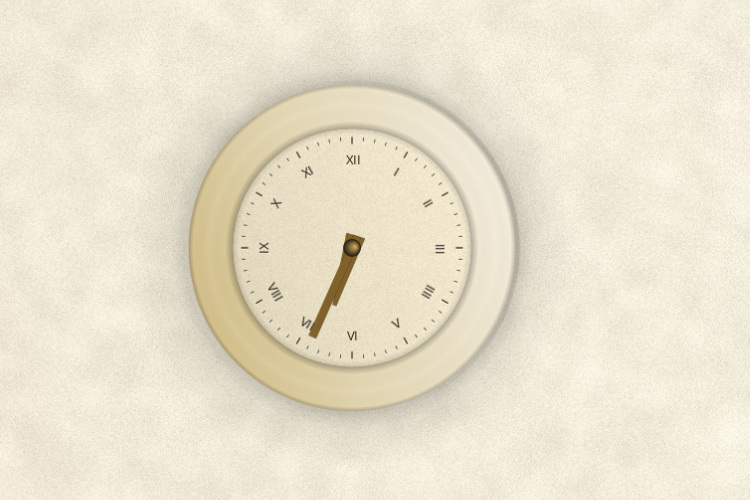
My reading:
{"hour": 6, "minute": 34}
